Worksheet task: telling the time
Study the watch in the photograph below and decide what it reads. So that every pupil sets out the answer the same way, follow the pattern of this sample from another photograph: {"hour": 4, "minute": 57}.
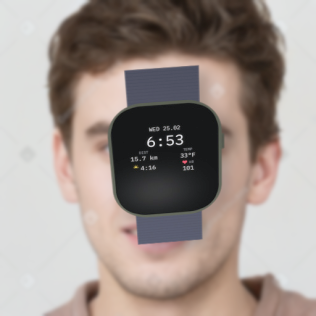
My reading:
{"hour": 6, "minute": 53}
